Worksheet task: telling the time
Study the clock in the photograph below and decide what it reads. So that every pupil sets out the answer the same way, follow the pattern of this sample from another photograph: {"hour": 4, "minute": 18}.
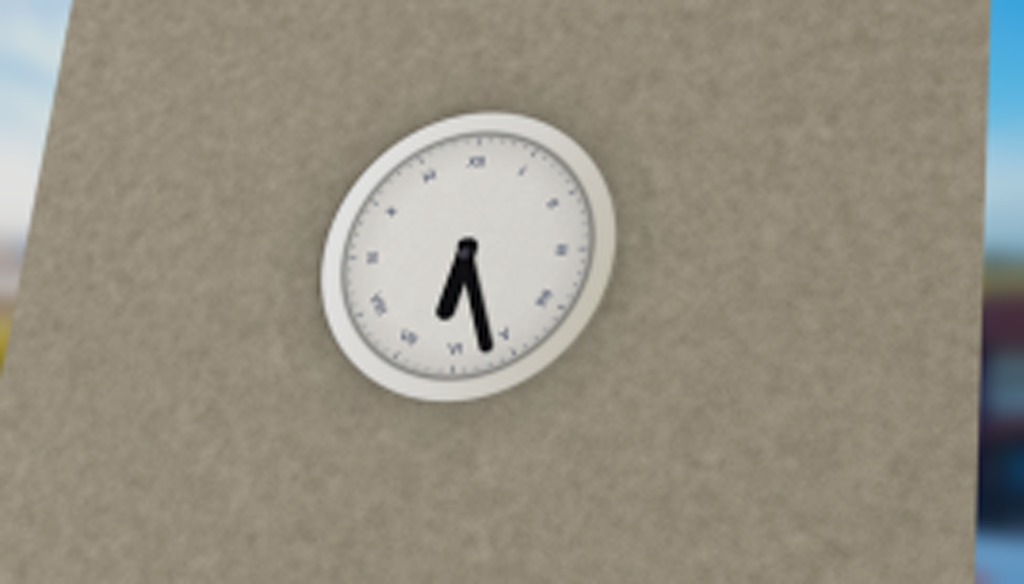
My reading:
{"hour": 6, "minute": 27}
